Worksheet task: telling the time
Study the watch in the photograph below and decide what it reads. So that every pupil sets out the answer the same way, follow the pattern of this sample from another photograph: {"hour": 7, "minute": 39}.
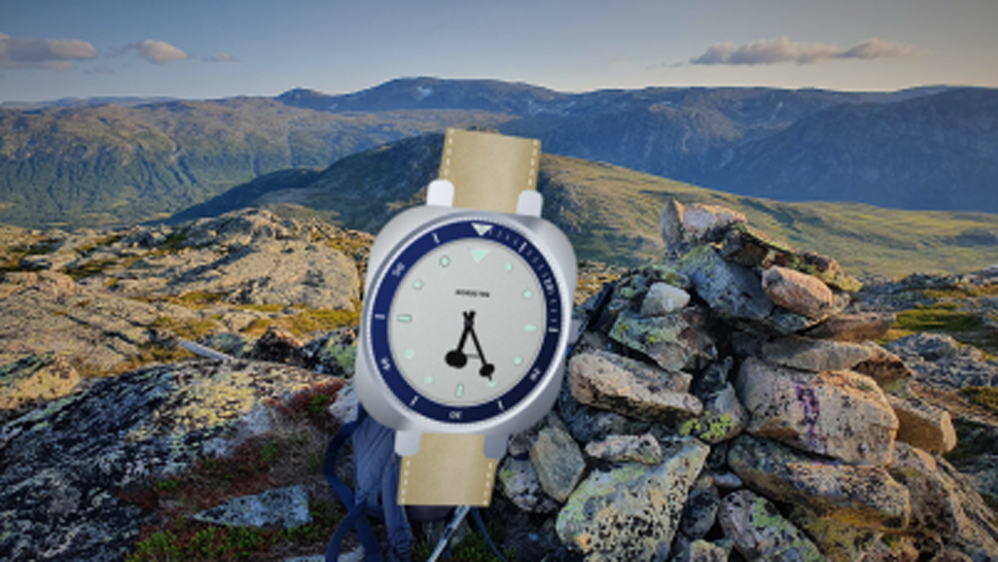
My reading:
{"hour": 6, "minute": 25}
